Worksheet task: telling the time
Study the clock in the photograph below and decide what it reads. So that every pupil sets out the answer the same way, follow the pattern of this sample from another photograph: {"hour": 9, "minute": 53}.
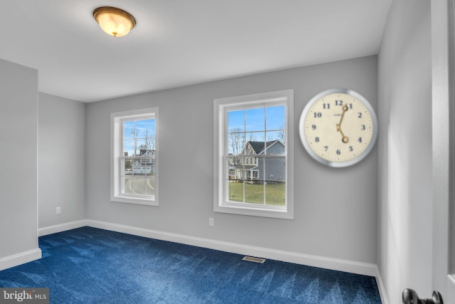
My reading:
{"hour": 5, "minute": 3}
